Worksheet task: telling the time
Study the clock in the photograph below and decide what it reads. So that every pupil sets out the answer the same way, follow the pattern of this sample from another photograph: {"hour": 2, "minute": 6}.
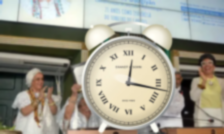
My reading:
{"hour": 12, "minute": 17}
